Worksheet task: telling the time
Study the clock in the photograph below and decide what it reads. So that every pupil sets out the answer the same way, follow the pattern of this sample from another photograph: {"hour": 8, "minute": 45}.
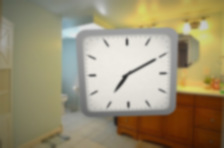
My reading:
{"hour": 7, "minute": 10}
